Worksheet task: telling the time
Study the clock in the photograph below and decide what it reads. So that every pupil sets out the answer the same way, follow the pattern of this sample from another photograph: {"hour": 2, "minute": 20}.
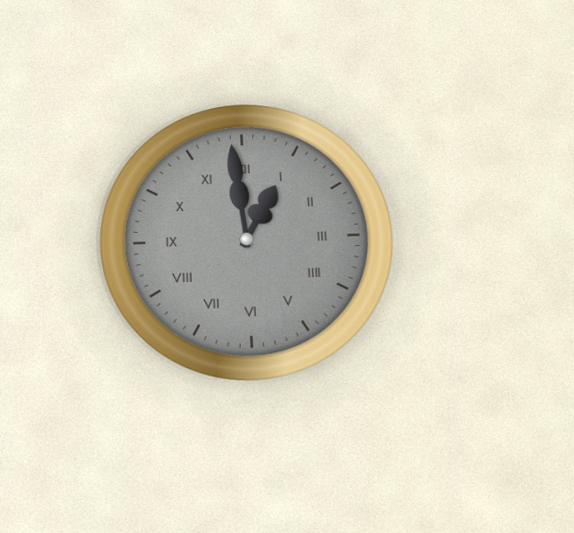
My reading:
{"hour": 12, "minute": 59}
